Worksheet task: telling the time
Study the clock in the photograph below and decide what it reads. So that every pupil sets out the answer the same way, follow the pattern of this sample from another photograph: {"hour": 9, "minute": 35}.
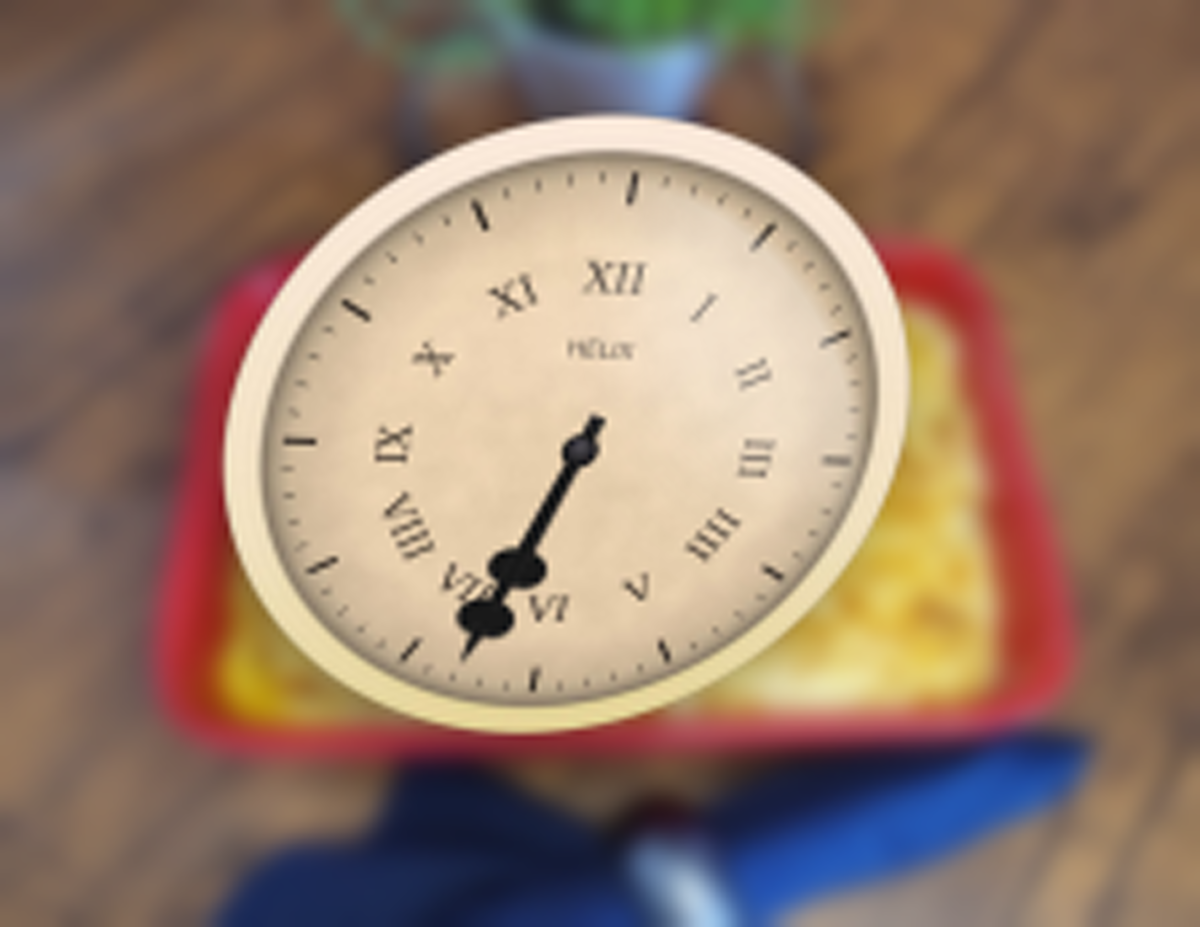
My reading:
{"hour": 6, "minute": 33}
